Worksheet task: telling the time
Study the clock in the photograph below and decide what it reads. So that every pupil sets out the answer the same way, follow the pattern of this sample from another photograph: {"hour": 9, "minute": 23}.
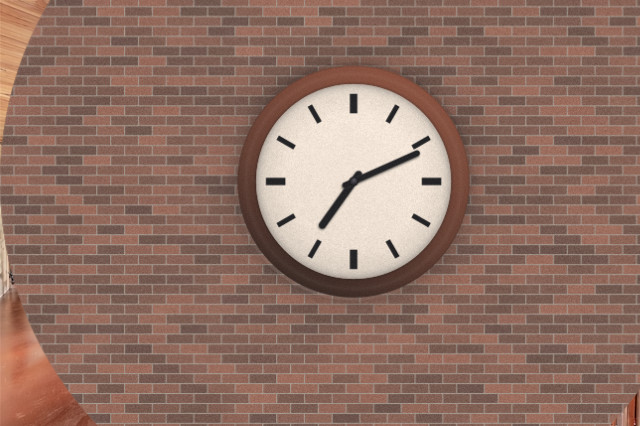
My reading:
{"hour": 7, "minute": 11}
